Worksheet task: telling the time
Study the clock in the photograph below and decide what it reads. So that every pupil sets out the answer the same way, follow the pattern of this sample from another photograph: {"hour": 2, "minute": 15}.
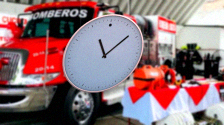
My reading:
{"hour": 11, "minute": 8}
